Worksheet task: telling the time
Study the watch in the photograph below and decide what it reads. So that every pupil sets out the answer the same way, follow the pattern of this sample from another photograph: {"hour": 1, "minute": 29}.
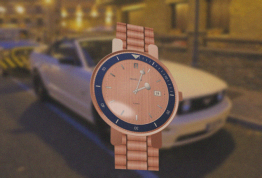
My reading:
{"hour": 2, "minute": 3}
